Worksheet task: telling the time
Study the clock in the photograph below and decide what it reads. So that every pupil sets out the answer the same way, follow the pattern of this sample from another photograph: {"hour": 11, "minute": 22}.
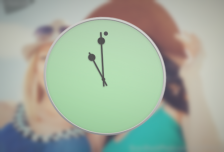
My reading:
{"hour": 10, "minute": 59}
